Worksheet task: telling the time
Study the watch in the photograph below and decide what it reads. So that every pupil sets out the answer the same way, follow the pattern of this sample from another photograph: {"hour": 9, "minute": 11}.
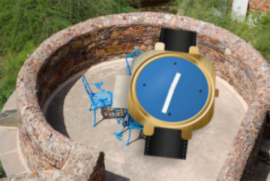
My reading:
{"hour": 12, "minute": 32}
